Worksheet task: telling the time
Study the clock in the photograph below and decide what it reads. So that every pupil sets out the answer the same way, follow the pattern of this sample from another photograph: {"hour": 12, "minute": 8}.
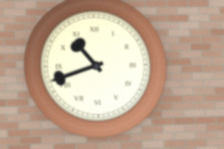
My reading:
{"hour": 10, "minute": 42}
